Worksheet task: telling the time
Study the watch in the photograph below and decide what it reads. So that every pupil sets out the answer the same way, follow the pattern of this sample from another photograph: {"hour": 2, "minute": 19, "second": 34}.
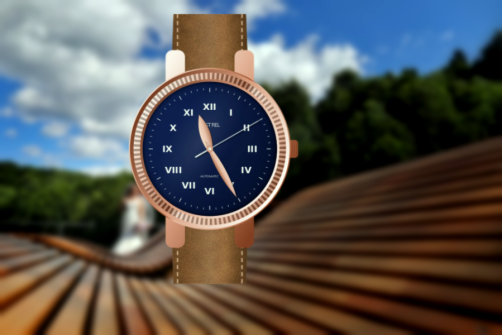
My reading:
{"hour": 11, "minute": 25, "second": 10}
